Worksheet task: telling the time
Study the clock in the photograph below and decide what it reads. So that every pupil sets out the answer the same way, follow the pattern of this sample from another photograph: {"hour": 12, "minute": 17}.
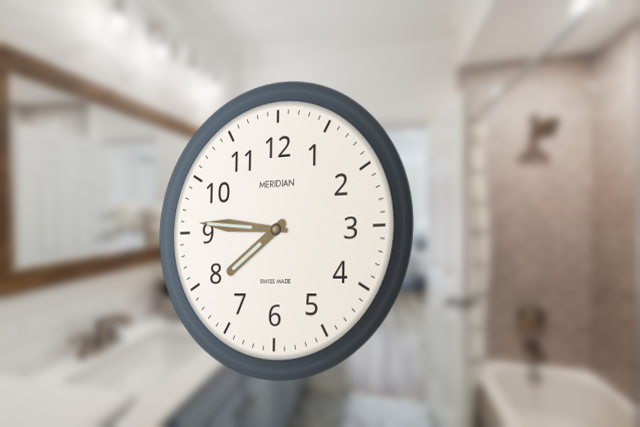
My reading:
{"hour": 7, "minute": 46}
